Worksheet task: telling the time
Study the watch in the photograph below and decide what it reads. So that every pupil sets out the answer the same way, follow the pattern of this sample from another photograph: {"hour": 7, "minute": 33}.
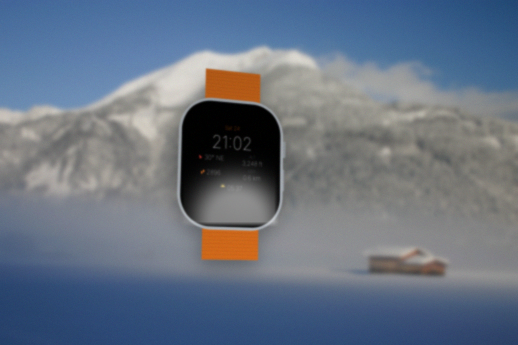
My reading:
{"hour": 21, "minute": 2}
